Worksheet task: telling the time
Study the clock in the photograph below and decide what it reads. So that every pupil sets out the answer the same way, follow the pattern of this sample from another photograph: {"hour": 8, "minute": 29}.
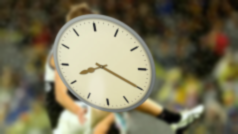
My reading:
{"hour": 8, "minute": 20}
